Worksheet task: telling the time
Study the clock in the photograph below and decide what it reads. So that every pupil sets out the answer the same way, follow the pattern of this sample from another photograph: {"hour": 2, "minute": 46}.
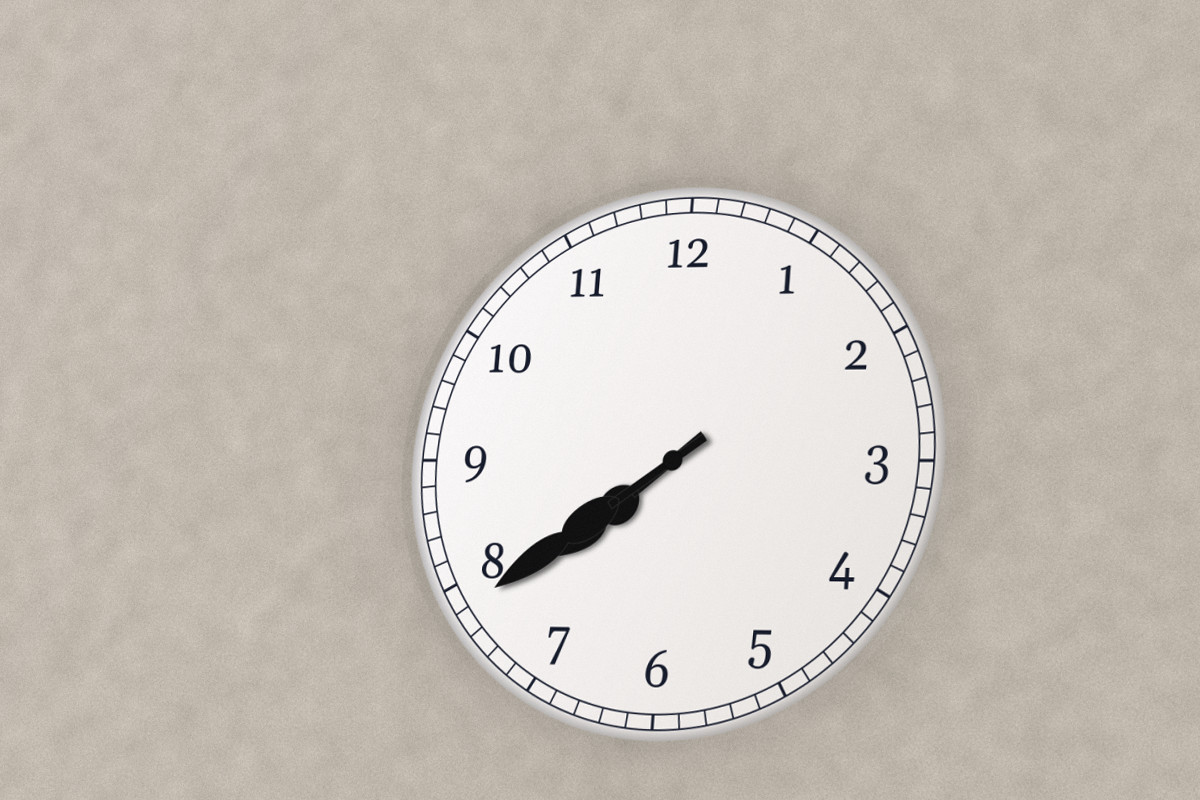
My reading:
{"hour": 7, "minute": 39}
